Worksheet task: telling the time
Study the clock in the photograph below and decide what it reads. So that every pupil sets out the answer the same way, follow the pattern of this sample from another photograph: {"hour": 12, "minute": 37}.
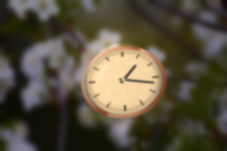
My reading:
{"hour": 1, "minute": 17}
